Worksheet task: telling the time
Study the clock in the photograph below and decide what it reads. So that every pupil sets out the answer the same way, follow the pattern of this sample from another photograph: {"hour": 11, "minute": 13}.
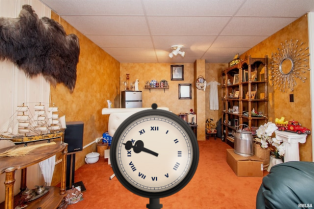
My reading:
{"hour": 9, "minute": 48}
